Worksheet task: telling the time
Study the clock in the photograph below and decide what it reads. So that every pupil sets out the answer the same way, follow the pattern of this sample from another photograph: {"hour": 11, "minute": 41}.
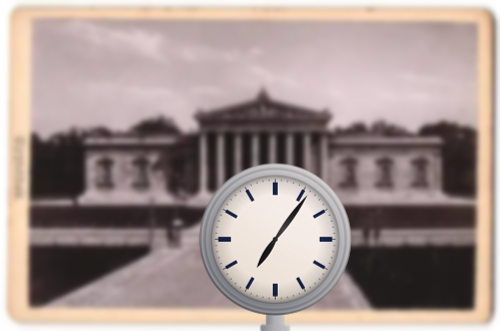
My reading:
{"hour": 7, "minute": 6}
